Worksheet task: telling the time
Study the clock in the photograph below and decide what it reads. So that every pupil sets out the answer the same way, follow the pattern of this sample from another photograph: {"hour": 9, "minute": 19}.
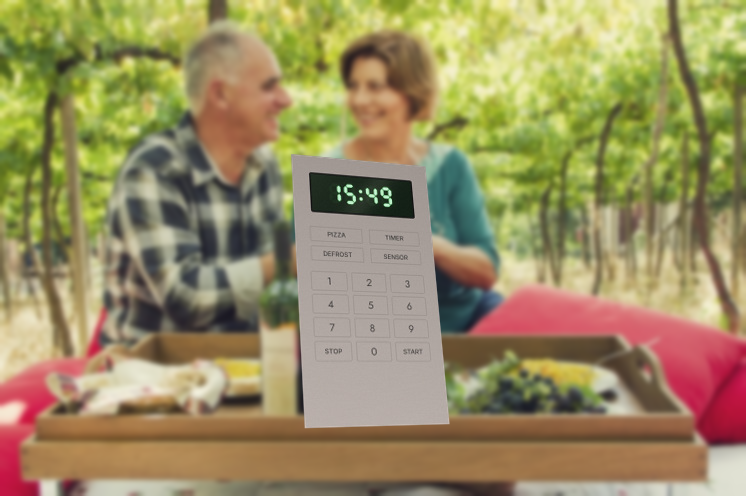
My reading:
{"hour": 15, "minute": 49}
